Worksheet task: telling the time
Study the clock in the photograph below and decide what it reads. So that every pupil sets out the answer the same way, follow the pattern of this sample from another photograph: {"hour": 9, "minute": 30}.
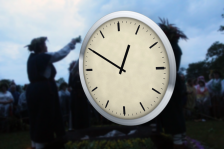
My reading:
{"hour": 12, "minute": 50}
